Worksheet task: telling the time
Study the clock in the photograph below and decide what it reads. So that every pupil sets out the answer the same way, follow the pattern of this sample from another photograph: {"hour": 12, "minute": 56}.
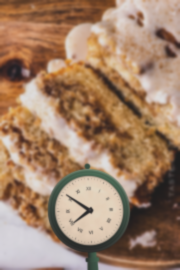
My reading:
{"hour": 7, "minute": 51}
